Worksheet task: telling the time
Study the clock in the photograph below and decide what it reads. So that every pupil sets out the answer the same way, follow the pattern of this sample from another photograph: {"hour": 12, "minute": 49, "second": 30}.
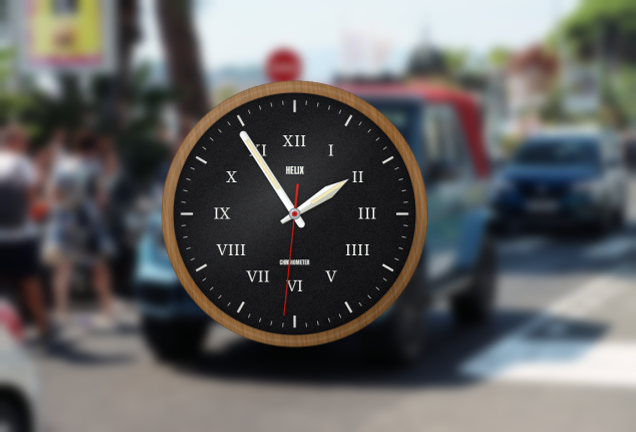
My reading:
{"hour": 1, "minute": 54, "second": 31}
